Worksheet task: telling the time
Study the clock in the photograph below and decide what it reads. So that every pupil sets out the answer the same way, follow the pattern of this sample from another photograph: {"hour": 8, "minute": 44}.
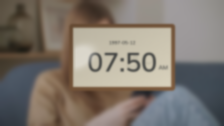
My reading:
{"hour": 7, "minute": 50}
